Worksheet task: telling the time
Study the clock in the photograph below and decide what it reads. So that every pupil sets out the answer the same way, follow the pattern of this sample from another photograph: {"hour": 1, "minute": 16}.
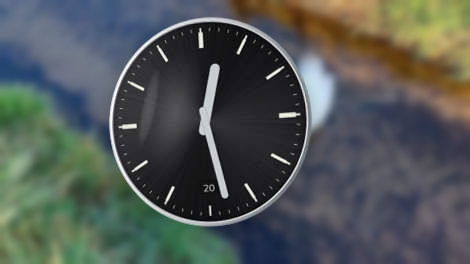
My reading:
{"hour": 12, "minute": 28}
